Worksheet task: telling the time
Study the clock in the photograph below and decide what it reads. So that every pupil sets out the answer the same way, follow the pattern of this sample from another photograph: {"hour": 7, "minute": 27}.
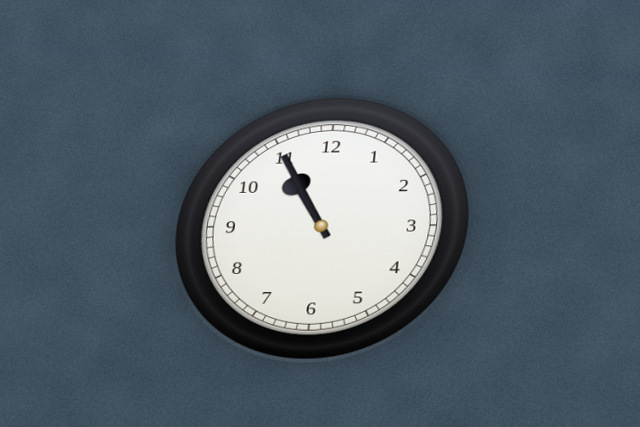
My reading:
{"hour": 10, "minute": 55}
